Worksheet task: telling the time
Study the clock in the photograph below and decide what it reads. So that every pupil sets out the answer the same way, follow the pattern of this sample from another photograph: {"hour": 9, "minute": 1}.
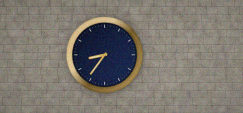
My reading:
{"hour": 8, "minute": 36}
